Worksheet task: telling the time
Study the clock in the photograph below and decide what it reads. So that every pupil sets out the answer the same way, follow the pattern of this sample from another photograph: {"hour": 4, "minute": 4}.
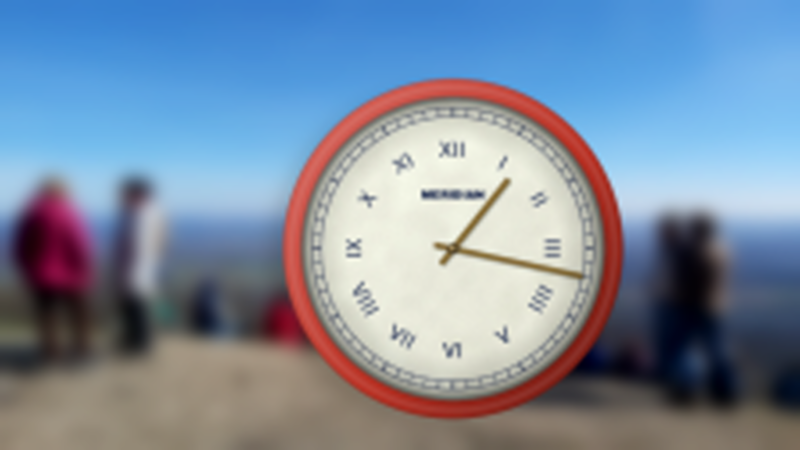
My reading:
{"hour": 1, "minute": 17}
